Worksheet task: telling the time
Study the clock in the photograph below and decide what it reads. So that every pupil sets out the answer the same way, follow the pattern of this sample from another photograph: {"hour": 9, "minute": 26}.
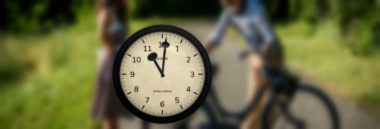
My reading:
{"hour": 11, "minute": 1}
